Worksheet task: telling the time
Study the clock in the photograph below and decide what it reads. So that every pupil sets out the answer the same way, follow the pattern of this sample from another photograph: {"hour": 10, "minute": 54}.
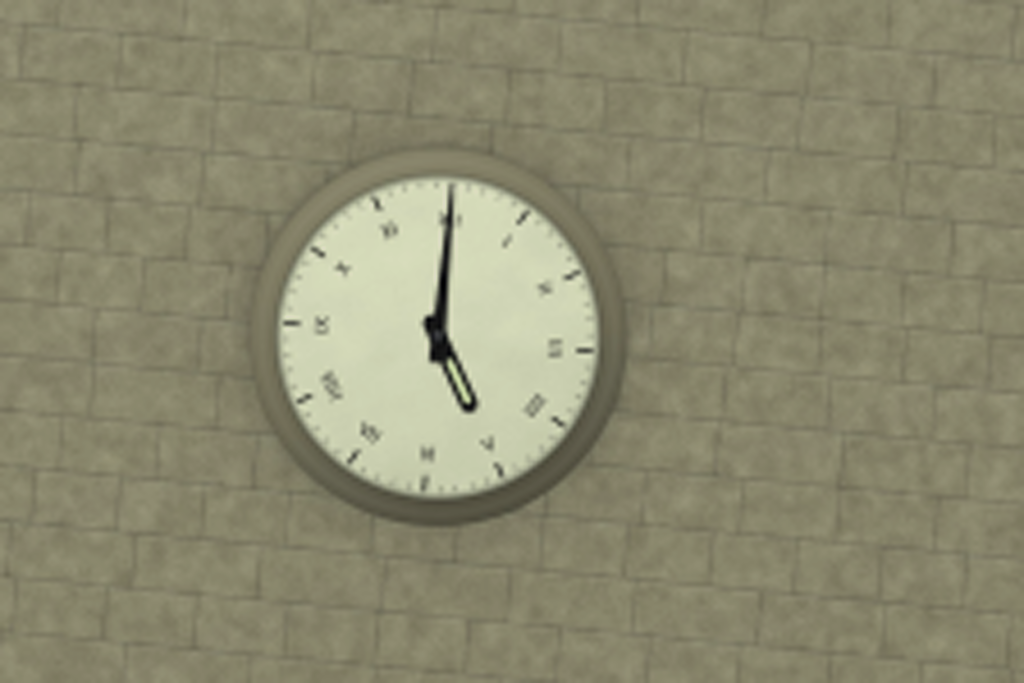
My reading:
{"hour": 5, "minute": 0}
